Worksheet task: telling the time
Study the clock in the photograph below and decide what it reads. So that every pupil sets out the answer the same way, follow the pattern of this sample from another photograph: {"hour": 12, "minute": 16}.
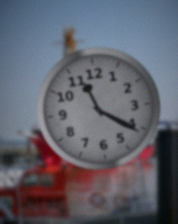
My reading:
{"hour": 11, "minute": 21}
